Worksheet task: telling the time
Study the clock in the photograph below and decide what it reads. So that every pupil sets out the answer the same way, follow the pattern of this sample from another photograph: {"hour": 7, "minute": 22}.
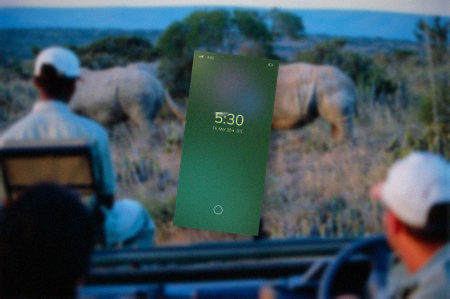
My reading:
{"hour": 5, "minute": 30}
